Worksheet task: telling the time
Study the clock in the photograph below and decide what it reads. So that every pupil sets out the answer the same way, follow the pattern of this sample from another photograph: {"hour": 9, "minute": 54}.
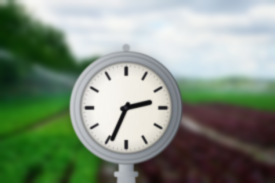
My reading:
{"hour": 2, "minute": 34}
